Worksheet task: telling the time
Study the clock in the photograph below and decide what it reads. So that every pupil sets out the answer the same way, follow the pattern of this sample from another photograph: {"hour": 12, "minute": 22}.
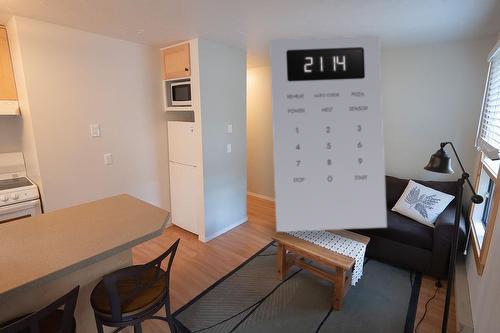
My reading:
{"hour": 21, "minute": 14}
